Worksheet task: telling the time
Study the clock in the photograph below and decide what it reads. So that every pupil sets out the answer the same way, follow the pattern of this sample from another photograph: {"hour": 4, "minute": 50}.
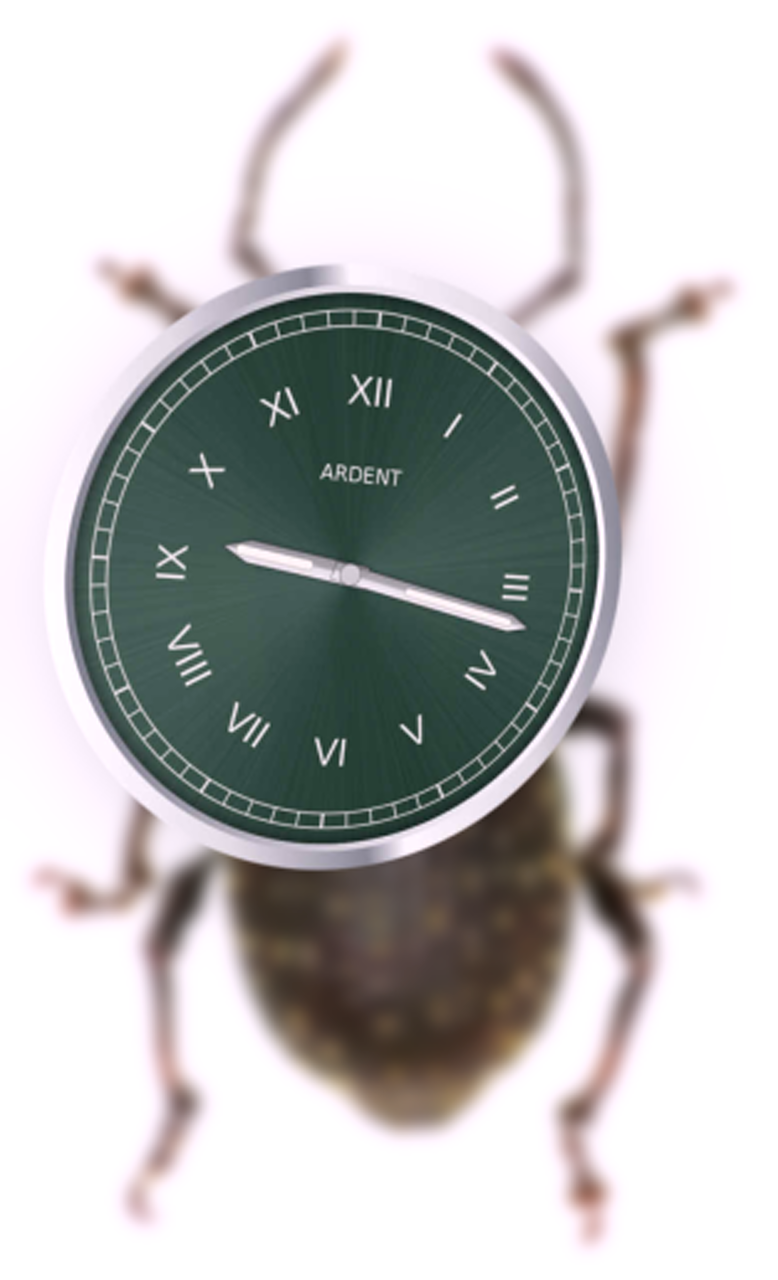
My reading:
{"hour": 9, "minute": 17}
